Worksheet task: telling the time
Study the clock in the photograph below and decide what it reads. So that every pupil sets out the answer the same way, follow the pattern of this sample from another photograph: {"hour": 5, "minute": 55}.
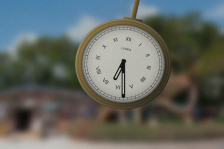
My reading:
{"hour": 6, "minute": 28}
